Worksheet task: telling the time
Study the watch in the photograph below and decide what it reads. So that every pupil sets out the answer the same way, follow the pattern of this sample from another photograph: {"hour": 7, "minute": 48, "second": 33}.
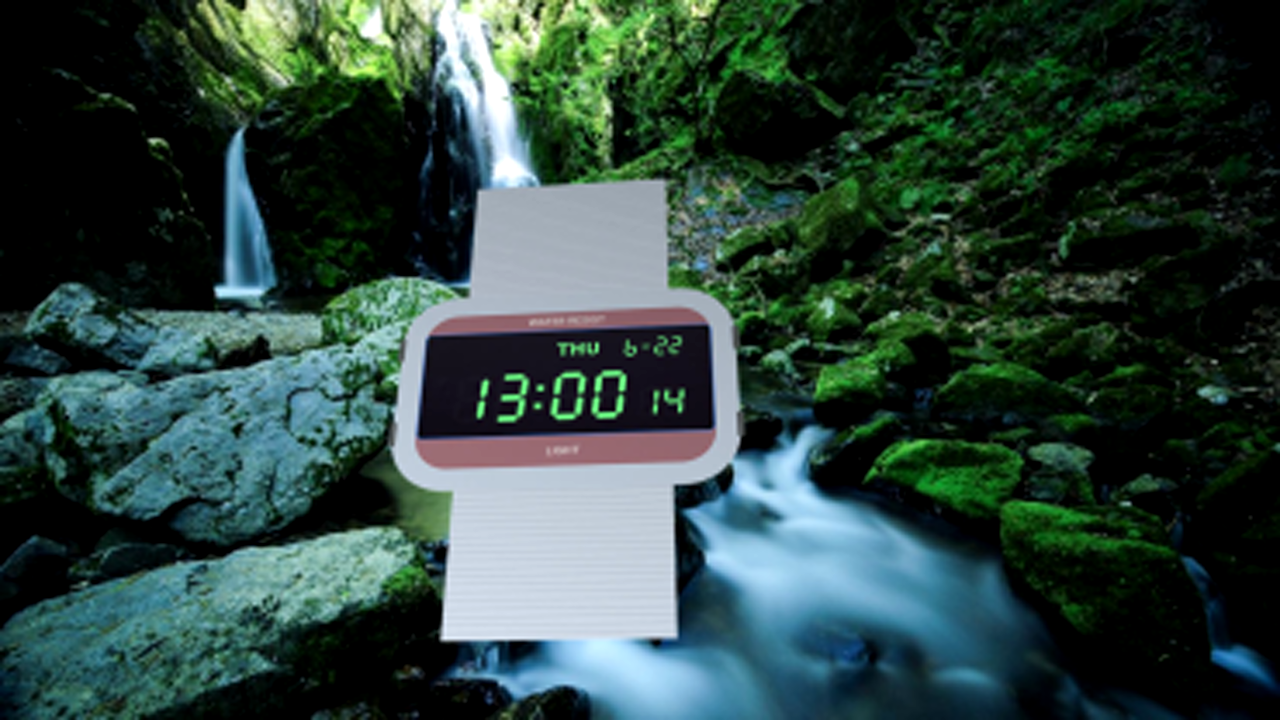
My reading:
{"hour": 13, "minute": 0, "second": 14}
